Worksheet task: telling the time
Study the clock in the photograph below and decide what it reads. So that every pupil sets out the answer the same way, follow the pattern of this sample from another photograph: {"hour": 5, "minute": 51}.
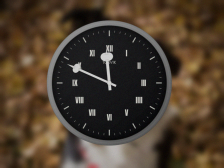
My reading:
{"hour": 11, "minute": 49}
